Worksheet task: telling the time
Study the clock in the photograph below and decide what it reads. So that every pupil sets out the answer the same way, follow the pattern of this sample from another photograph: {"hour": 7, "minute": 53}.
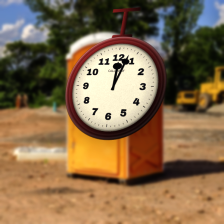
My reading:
{"hour": 12, "minute": 3}
